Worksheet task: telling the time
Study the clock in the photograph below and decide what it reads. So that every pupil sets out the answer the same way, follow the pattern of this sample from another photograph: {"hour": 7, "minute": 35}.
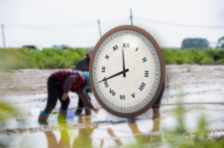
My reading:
{"hour": 11, "minute": 41}
